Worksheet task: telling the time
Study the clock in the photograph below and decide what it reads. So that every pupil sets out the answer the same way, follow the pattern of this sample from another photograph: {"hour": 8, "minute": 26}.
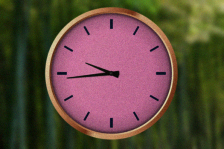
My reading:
{"hour": 9, "minute": 44}
